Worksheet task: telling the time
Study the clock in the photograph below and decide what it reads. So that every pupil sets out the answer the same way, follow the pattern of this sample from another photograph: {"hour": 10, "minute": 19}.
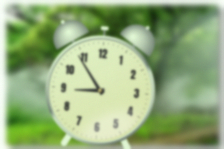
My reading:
{"hour": 8, "minute": 54}
